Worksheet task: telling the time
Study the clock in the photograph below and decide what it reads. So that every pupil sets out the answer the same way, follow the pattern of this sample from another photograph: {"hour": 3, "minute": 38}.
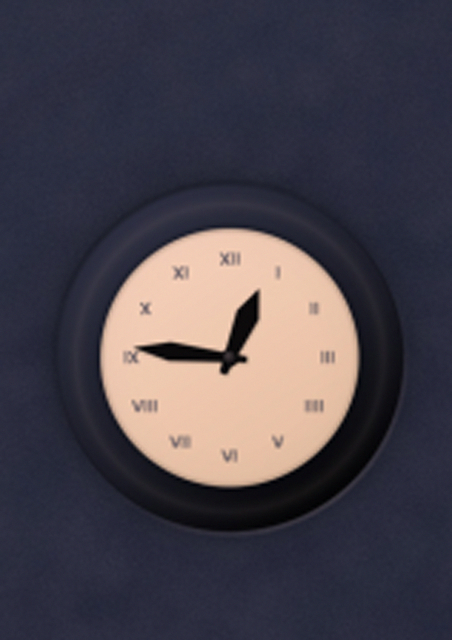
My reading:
{"hour": 12, "minute": 46}
